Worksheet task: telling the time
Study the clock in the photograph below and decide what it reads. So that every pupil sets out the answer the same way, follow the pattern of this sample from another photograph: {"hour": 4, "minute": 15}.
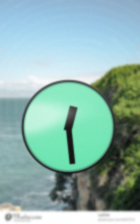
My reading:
{"hour": 12, "minute": 29}
